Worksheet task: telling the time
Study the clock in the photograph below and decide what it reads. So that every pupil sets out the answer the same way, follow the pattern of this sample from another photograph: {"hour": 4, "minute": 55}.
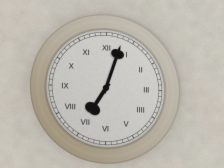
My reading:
{"hour": 7, "minute": 3}
